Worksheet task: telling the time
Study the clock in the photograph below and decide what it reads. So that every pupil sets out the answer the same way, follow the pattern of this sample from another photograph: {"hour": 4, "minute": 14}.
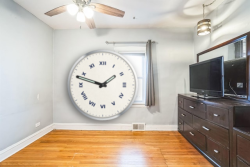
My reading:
{"hour": 1, "minute": 48}
